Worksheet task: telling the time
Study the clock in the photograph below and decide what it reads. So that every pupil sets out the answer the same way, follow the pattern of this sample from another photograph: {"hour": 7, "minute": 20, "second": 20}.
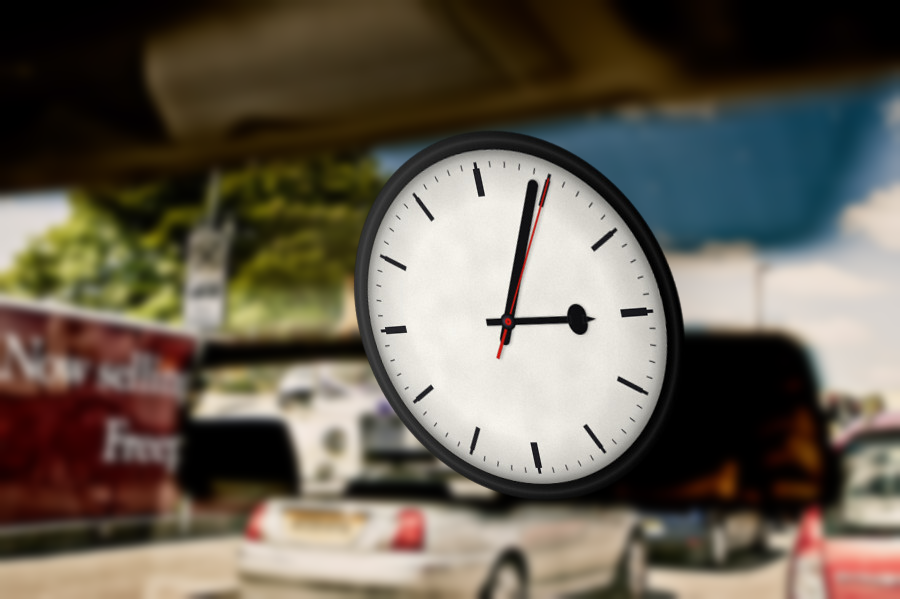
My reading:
{"hour": 3, "minute": 4, "second": 5}
